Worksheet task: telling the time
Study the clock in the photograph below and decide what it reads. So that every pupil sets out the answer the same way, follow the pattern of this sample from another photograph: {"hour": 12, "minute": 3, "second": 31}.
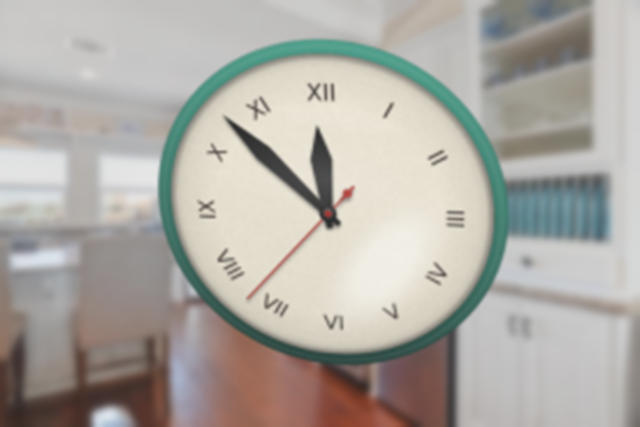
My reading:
{"hour": 11, "minute": 52, "second": 37}
